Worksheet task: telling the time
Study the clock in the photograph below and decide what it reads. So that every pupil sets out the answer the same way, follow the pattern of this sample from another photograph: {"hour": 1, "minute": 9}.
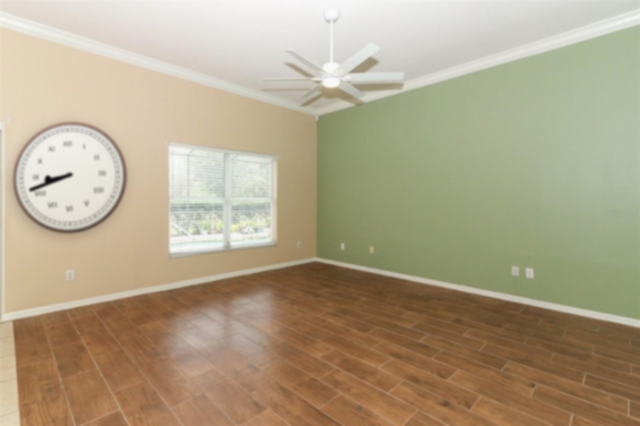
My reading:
{"hour": 8, "minute": 42}
